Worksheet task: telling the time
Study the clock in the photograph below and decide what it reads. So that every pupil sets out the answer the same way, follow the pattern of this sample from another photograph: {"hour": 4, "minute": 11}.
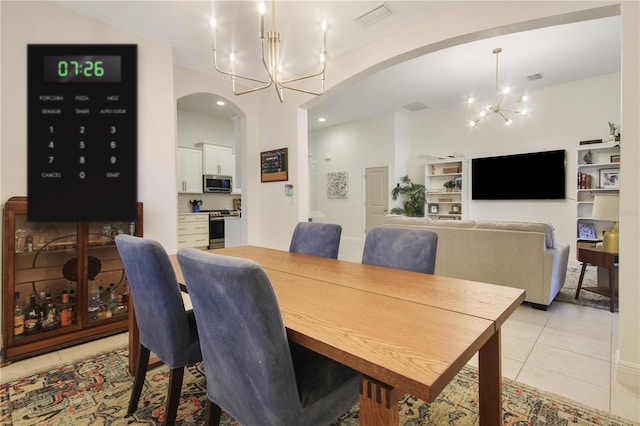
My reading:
{"hour": 7, "minute": 26}
